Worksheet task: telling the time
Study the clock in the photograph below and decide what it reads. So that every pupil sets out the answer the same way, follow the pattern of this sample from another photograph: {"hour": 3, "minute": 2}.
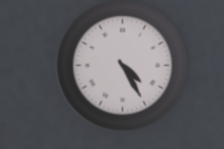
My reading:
{"hour": 4, "minute": 25}
